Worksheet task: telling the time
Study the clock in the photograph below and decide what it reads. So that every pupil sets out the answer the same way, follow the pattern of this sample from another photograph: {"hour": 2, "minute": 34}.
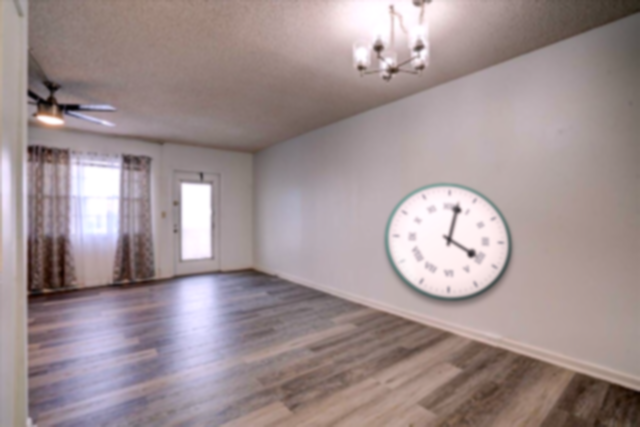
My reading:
{"hour": 4, "minute": 2}
